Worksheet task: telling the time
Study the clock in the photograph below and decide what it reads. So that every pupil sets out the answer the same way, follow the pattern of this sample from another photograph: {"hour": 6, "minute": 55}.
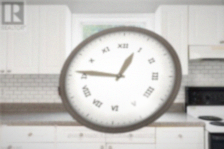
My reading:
{"hour": 12, "minute": 46}
